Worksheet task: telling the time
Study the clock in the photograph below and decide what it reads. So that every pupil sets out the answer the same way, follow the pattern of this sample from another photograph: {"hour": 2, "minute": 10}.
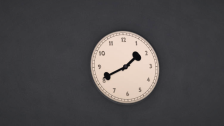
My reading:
{"hour": 1, "minute": 41}
